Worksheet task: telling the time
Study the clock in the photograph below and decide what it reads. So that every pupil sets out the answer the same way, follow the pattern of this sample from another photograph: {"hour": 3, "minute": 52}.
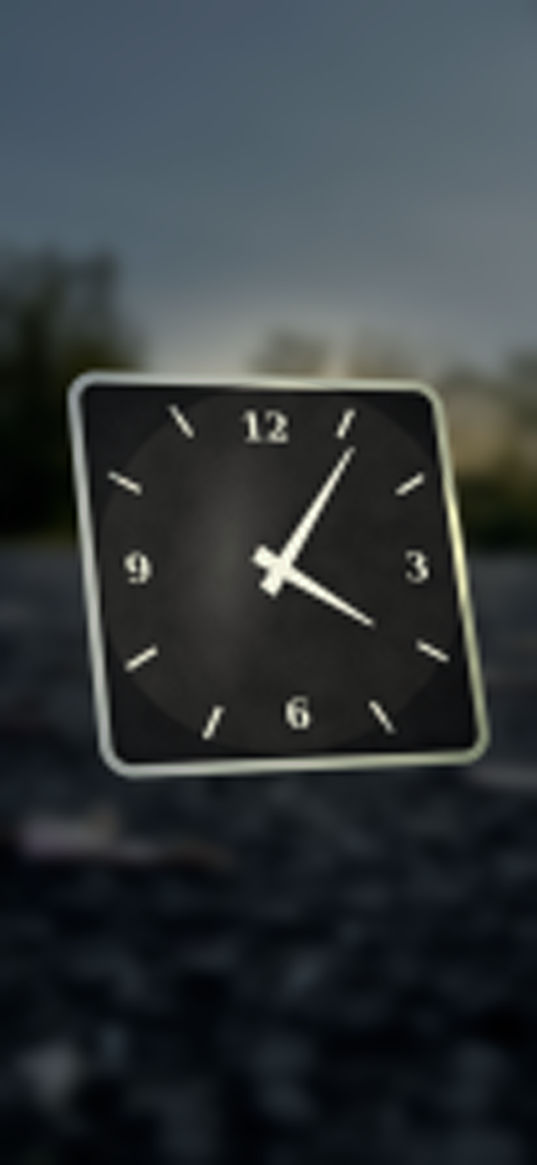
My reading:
{"hour": 4, "minute": 6}
